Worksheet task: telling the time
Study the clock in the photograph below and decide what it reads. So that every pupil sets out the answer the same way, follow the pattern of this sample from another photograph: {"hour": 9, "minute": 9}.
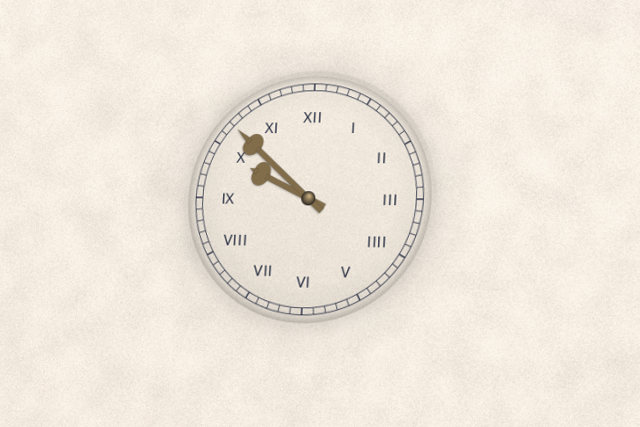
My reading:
{"hour": 9, "minute": 52}
